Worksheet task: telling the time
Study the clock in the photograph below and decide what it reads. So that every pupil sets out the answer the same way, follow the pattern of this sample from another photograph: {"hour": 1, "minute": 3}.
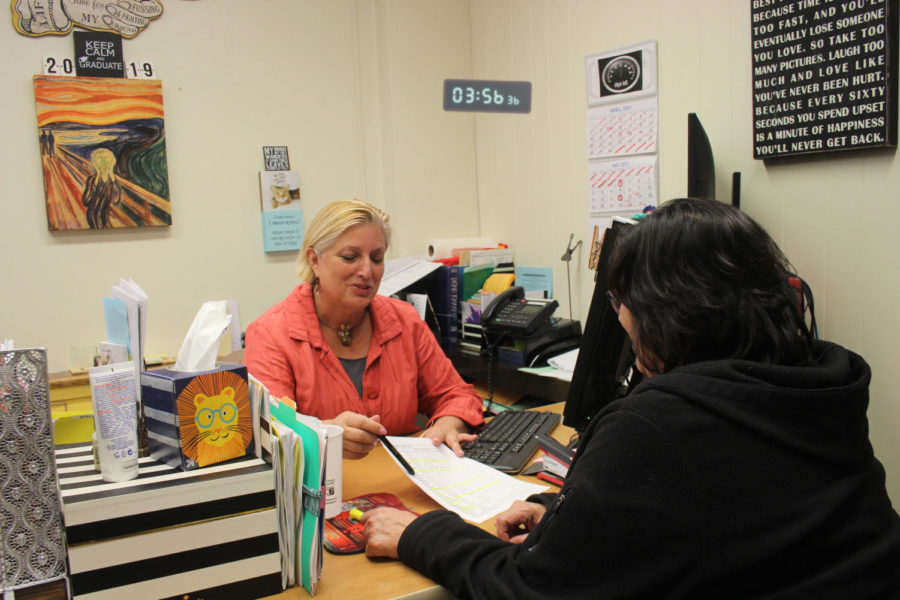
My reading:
{"hour": 3, "minute": 56}
